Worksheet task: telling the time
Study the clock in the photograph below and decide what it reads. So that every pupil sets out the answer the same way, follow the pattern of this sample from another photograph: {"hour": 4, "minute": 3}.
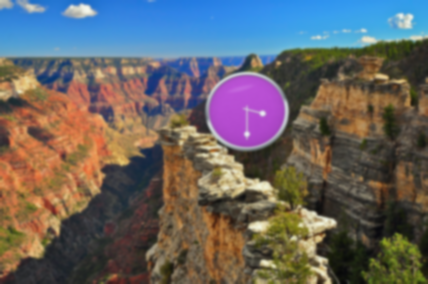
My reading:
{"hour": 3, "minute": 30}
